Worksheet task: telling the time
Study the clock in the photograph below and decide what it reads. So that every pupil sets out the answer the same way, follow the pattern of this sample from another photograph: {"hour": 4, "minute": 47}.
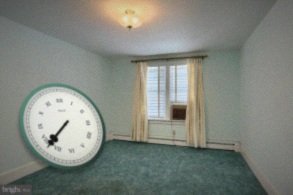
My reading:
{"hour": 7, "minute": 38}
